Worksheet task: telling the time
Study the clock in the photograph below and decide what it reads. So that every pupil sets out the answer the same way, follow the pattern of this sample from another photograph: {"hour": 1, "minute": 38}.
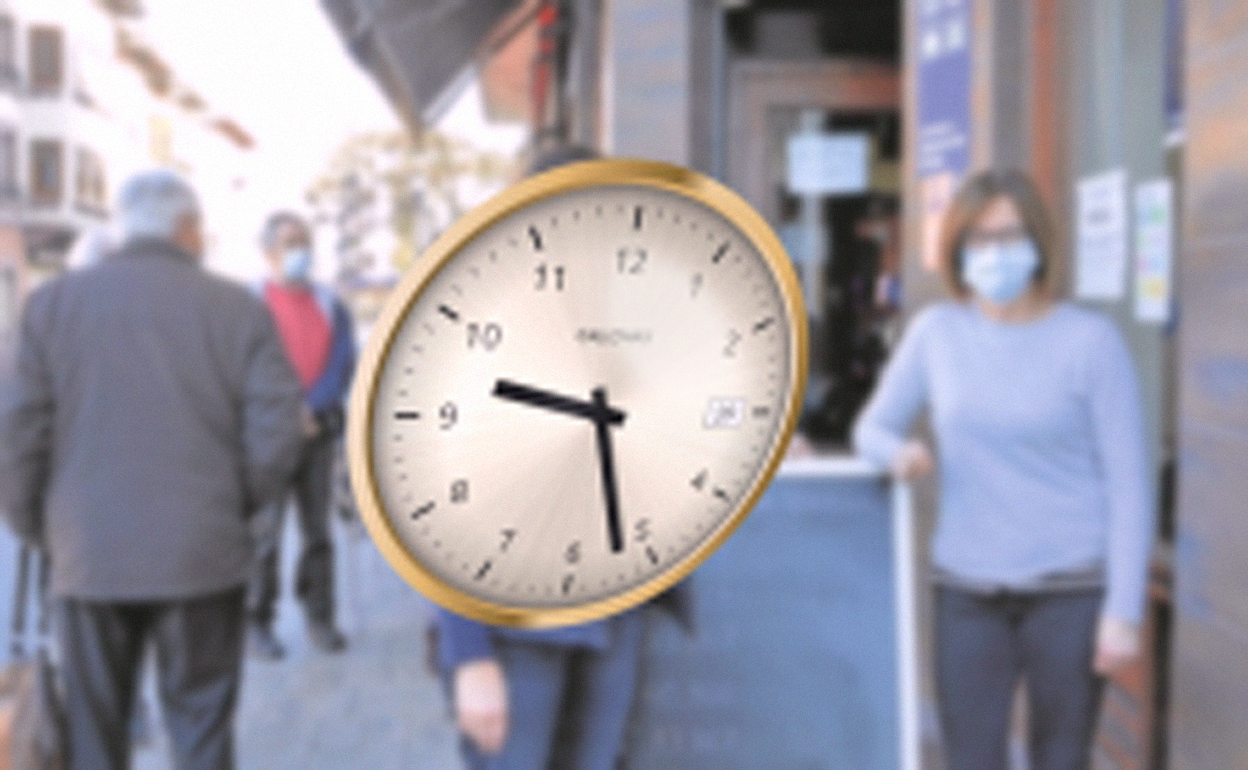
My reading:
{"hour": 9, "minute": 27}
